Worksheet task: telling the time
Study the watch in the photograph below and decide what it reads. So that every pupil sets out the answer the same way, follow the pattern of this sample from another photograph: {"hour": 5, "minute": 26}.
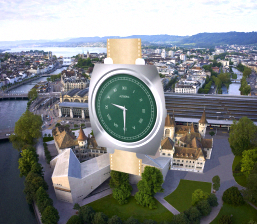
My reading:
{"hour": 9, "minute": 30}
